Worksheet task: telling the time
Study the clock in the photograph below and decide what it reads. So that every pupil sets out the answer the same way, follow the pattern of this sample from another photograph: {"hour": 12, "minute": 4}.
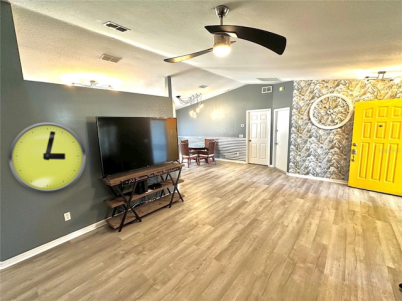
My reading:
{"hour": 3, "minute": 2}
